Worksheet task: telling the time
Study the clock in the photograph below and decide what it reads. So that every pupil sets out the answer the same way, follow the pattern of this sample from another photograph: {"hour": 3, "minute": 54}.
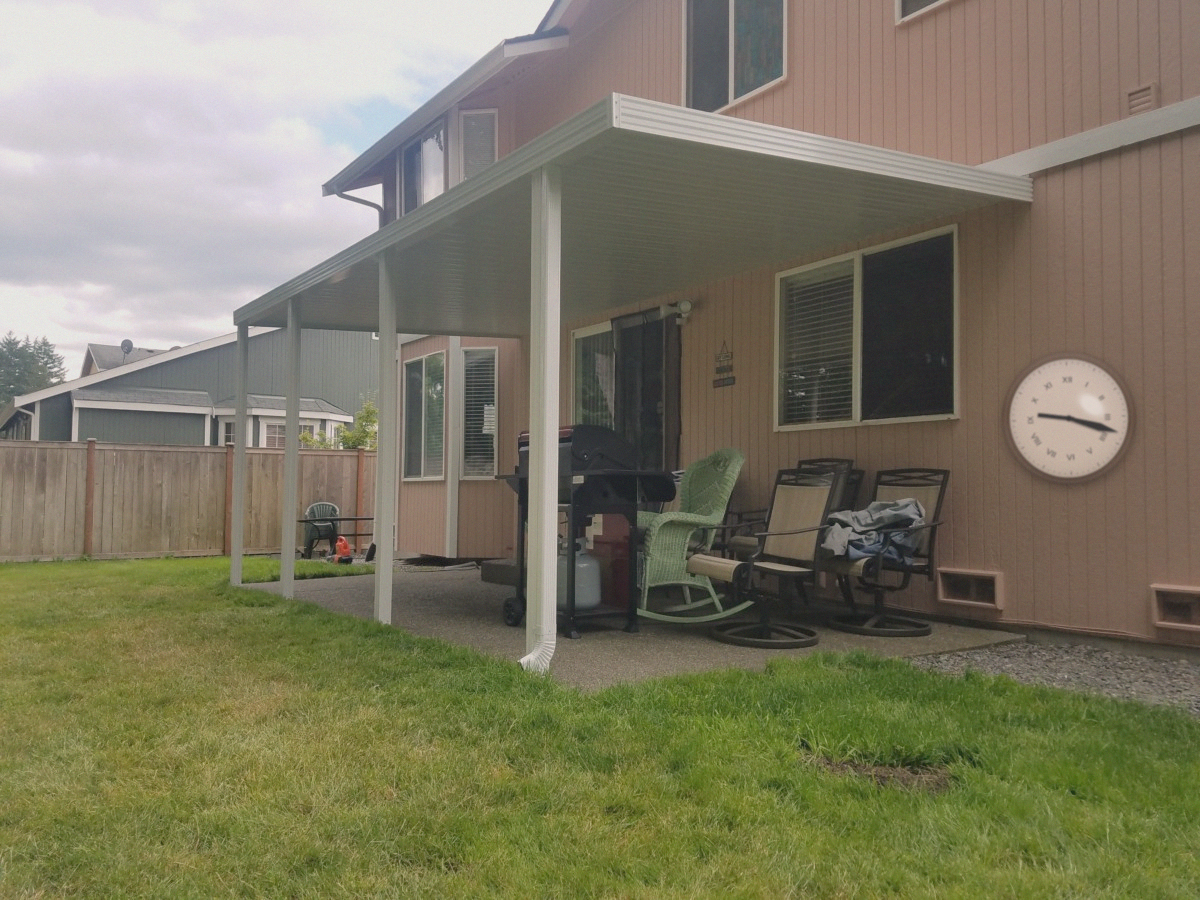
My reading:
{"hour": 9, "minute": 18}
